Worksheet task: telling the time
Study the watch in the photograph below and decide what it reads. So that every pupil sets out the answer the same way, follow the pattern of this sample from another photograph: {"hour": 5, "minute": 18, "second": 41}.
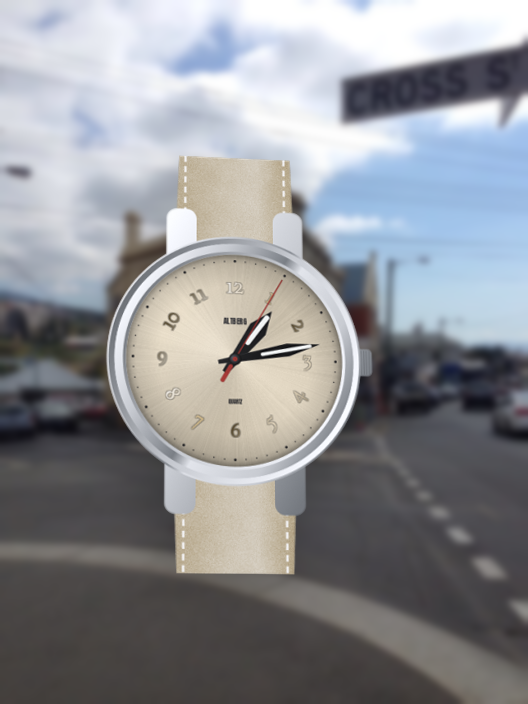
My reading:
{"hour": 1, "minute": 13, "second": 5}
